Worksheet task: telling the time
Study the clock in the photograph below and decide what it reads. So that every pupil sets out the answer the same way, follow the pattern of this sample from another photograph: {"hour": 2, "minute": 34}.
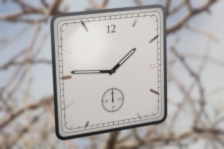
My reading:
{"hour": 1, "minute": 46}
